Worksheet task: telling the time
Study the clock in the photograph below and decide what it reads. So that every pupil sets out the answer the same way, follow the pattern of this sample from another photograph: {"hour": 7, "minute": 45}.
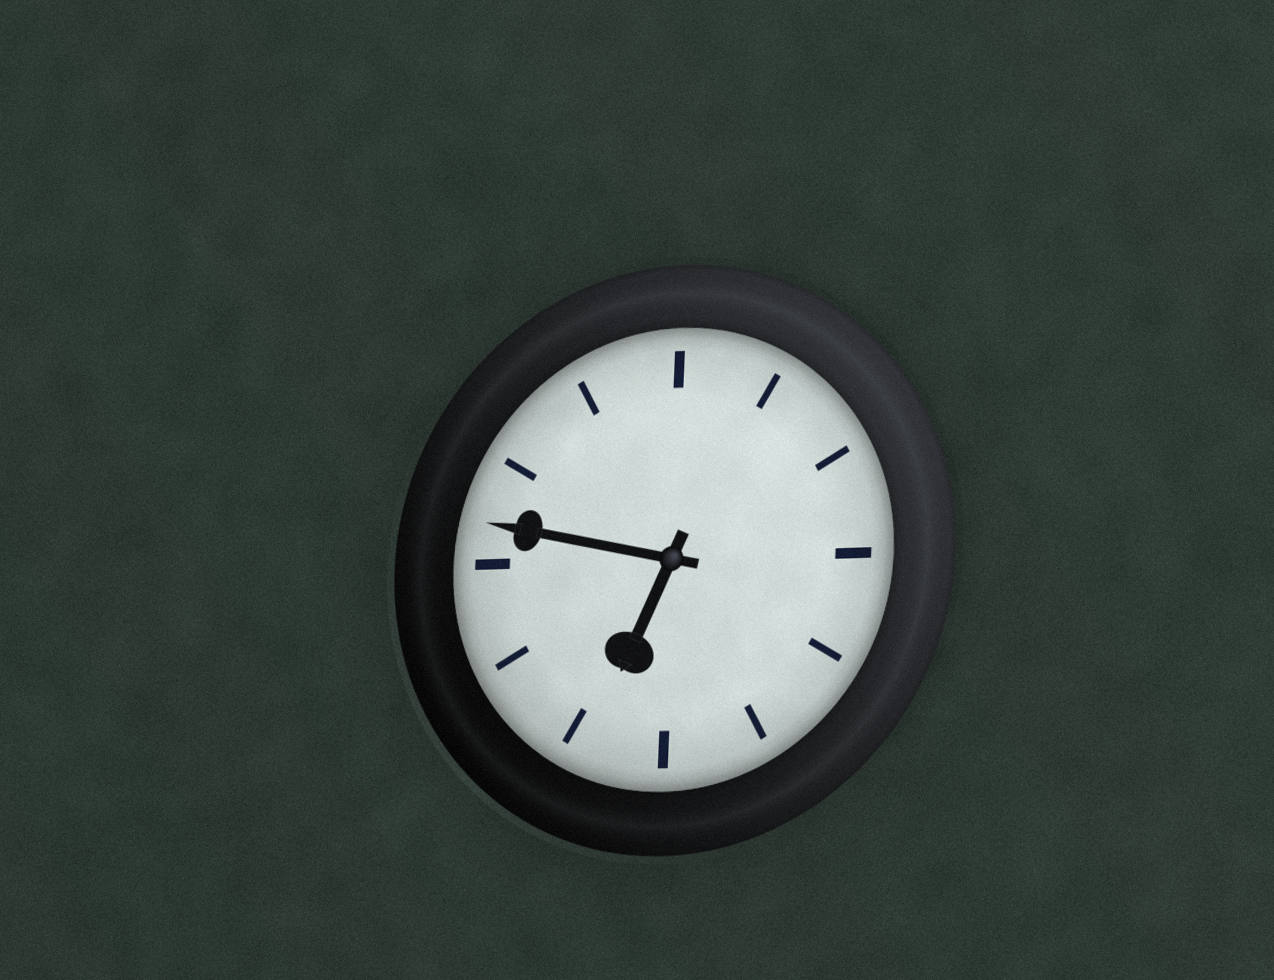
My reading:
{"hour": 6, "minute": 47}
